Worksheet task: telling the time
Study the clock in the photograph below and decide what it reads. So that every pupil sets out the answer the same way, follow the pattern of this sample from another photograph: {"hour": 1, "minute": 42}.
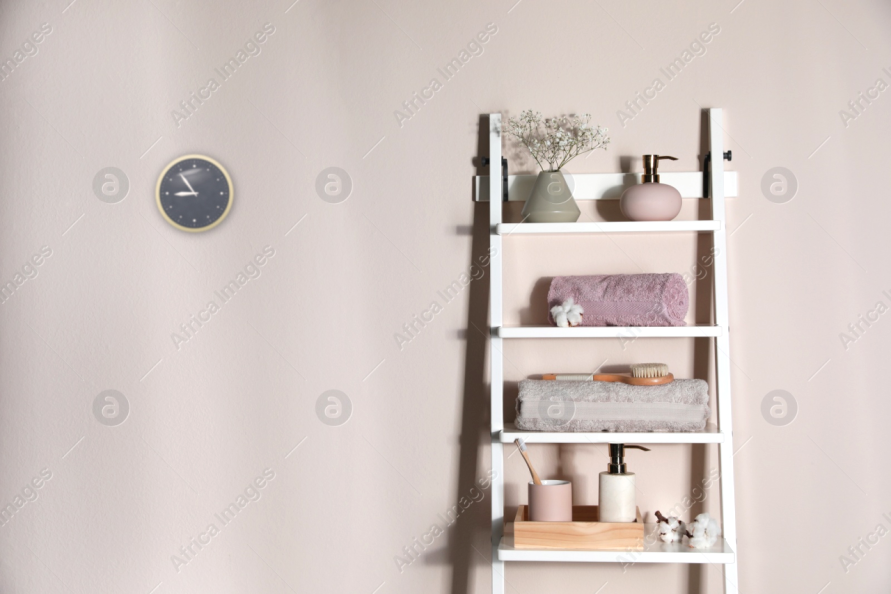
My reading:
{"hour": 8, "minute": 54}
